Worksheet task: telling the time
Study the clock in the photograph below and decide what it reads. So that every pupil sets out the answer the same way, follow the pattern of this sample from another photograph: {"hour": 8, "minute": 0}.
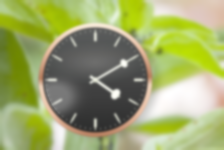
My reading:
{"hour": 4, "minute": 10}
